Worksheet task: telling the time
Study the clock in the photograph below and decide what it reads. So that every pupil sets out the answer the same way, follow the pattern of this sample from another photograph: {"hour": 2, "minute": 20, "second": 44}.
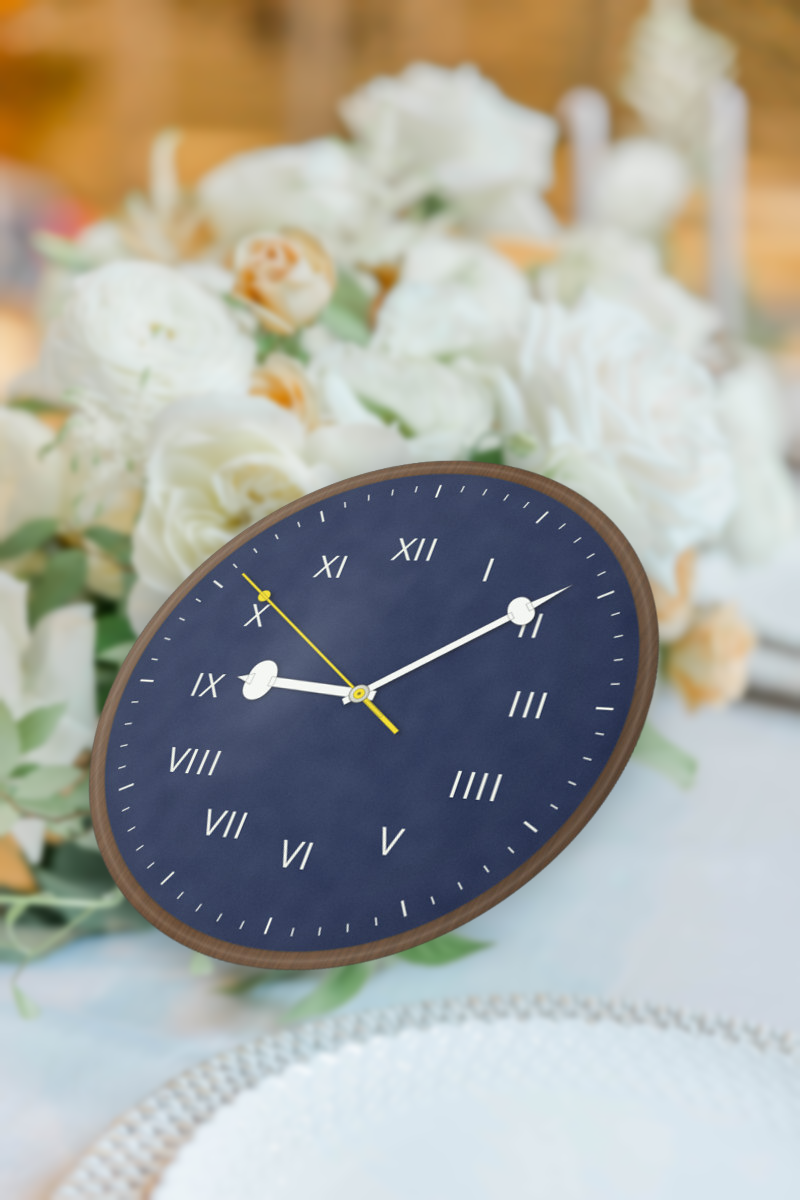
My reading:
{"hour": 9, "minute": 8, "second": 51}
